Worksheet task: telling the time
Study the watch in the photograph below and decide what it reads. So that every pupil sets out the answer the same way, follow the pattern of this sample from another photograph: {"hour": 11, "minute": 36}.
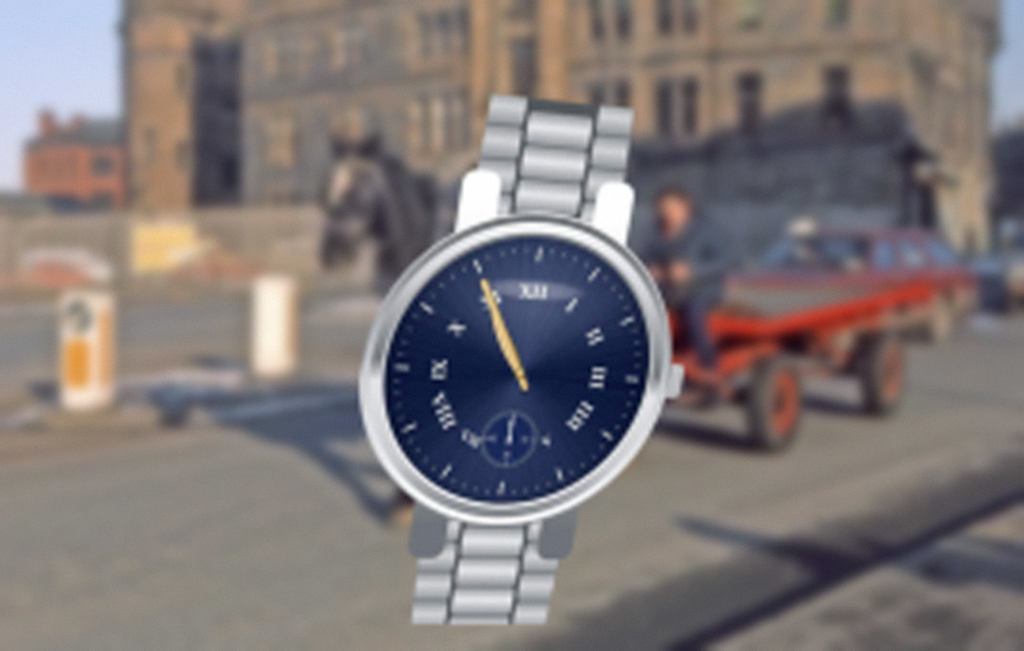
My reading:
{"hour": 10, "minute": 55}
